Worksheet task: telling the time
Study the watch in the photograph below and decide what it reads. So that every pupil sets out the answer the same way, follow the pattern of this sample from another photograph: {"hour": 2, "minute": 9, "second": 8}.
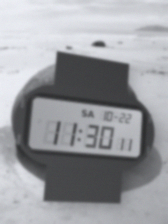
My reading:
{"hour": 11, "minute": 30, "second": 11}
